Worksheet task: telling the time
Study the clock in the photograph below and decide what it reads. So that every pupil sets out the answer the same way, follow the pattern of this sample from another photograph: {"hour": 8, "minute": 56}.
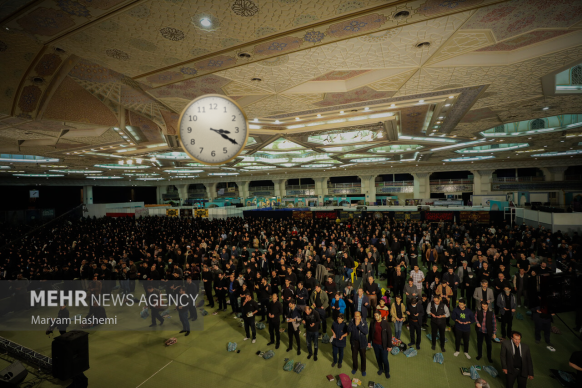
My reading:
{"hour": 3, "minute": 20}
